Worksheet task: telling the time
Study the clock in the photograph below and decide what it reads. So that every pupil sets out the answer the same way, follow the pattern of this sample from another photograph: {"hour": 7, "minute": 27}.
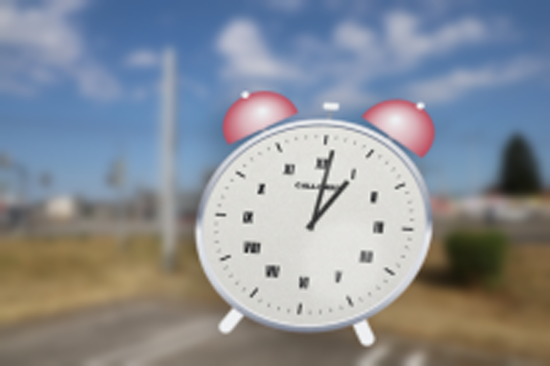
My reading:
{"hour": 1, "minute": 1}
